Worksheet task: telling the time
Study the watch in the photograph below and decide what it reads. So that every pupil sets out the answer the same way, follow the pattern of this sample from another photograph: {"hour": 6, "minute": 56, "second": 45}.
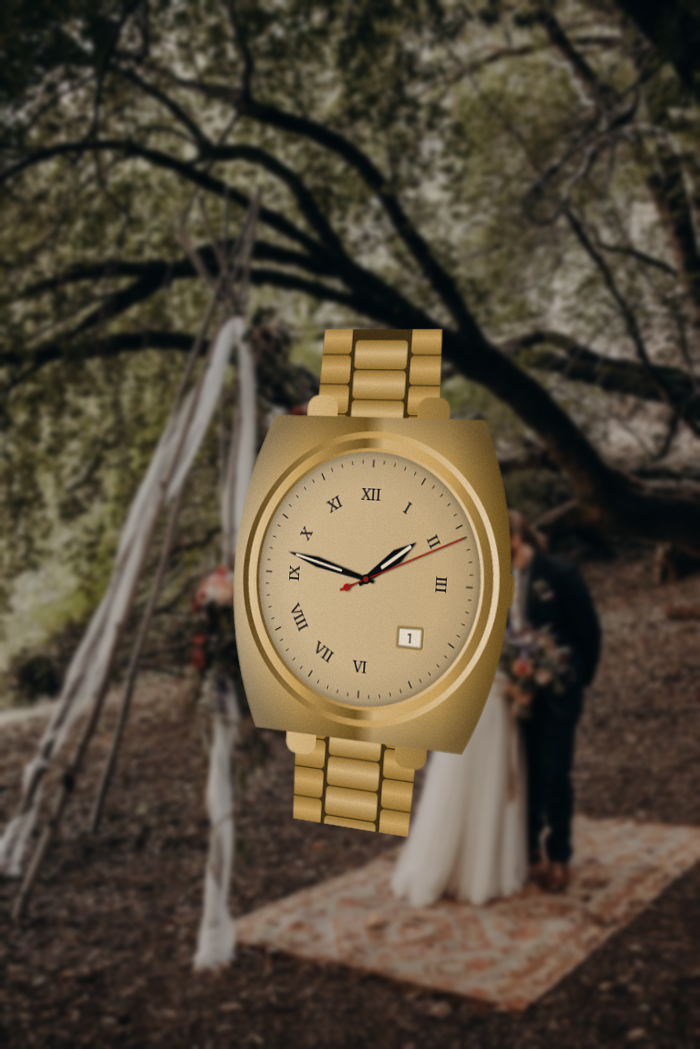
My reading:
{"hour": 1, "minute": 47, "second": 11}
